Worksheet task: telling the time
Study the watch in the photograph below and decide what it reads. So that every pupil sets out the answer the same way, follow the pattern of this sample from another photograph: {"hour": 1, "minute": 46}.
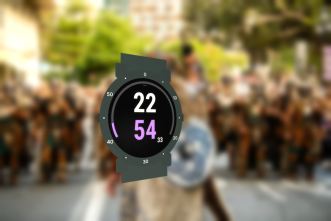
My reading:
{"hour": 22, "minute": 54}
